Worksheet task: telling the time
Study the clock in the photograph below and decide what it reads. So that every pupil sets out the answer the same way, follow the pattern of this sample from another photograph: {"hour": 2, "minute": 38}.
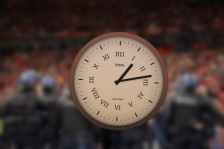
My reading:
{"hour": 1, "minute": 13}
